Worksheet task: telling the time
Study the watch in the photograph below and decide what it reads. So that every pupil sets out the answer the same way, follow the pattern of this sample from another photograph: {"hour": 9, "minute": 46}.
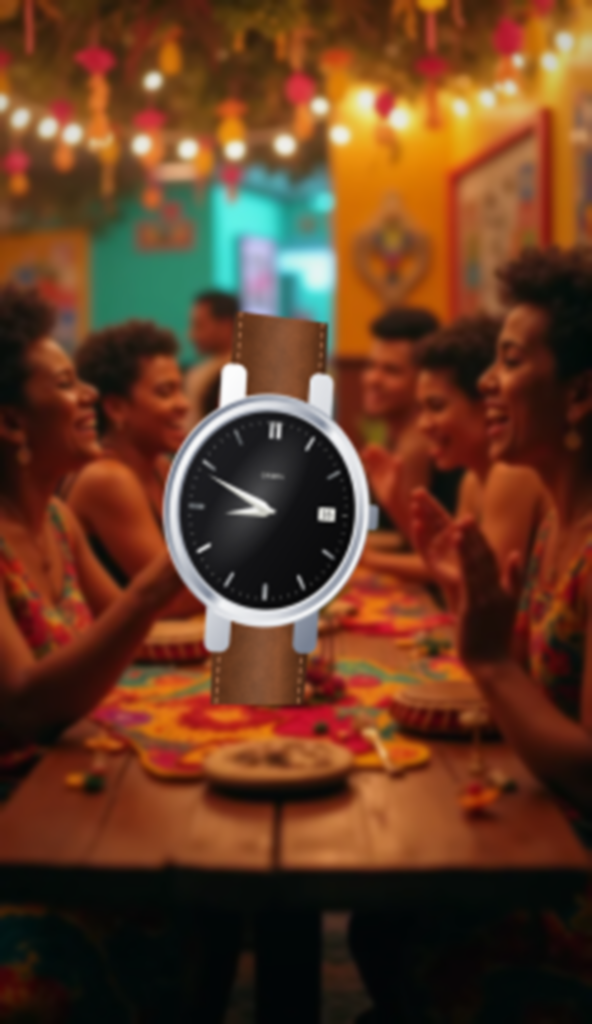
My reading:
{"hour": 8, "minute": 49}
